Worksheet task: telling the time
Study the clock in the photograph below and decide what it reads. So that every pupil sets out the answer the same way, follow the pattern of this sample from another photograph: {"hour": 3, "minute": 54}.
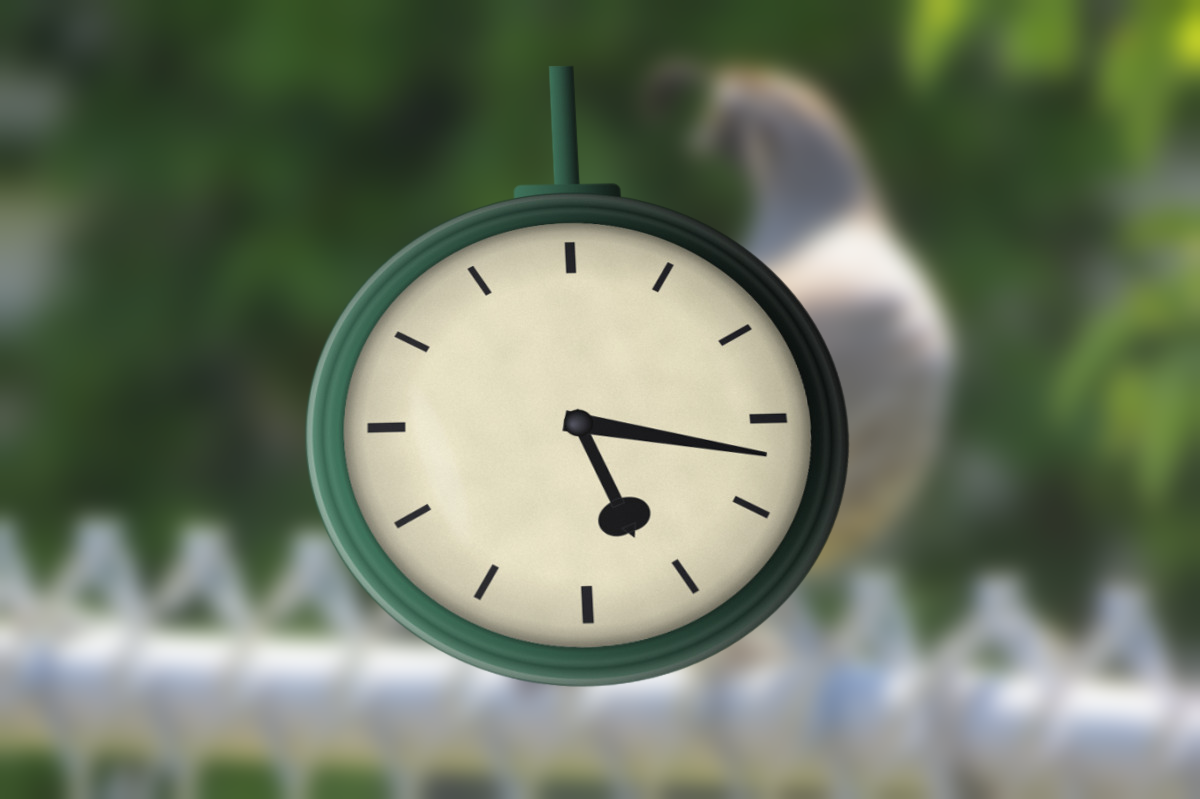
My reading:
{"hour": 5, "minute": 17}
